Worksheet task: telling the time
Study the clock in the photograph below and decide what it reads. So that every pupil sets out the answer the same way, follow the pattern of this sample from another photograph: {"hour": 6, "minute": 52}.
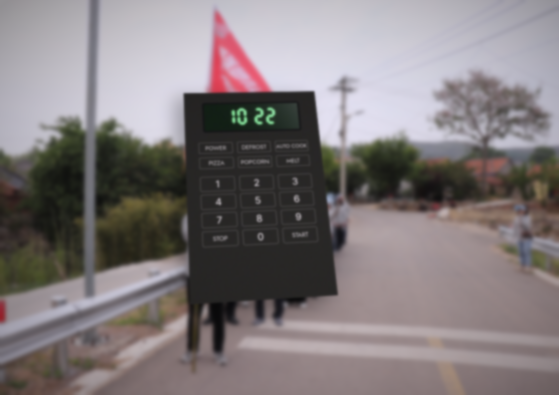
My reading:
{"hour": 10, "minute": 22}
